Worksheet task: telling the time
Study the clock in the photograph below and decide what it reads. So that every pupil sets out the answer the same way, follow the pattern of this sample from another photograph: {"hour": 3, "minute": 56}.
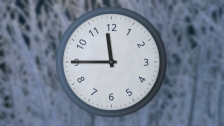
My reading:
{"hour": 11, "minute": 45}
